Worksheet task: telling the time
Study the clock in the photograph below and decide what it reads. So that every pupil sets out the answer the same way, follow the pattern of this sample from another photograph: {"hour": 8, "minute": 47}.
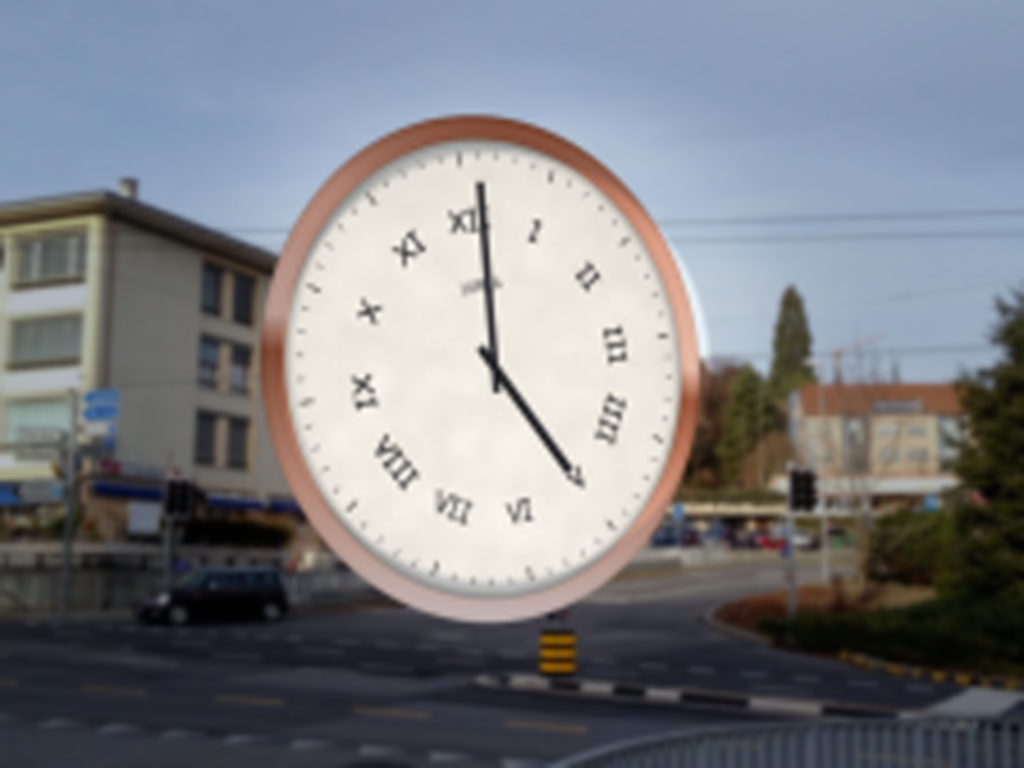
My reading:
{"hour": 5, "minute": 1}
